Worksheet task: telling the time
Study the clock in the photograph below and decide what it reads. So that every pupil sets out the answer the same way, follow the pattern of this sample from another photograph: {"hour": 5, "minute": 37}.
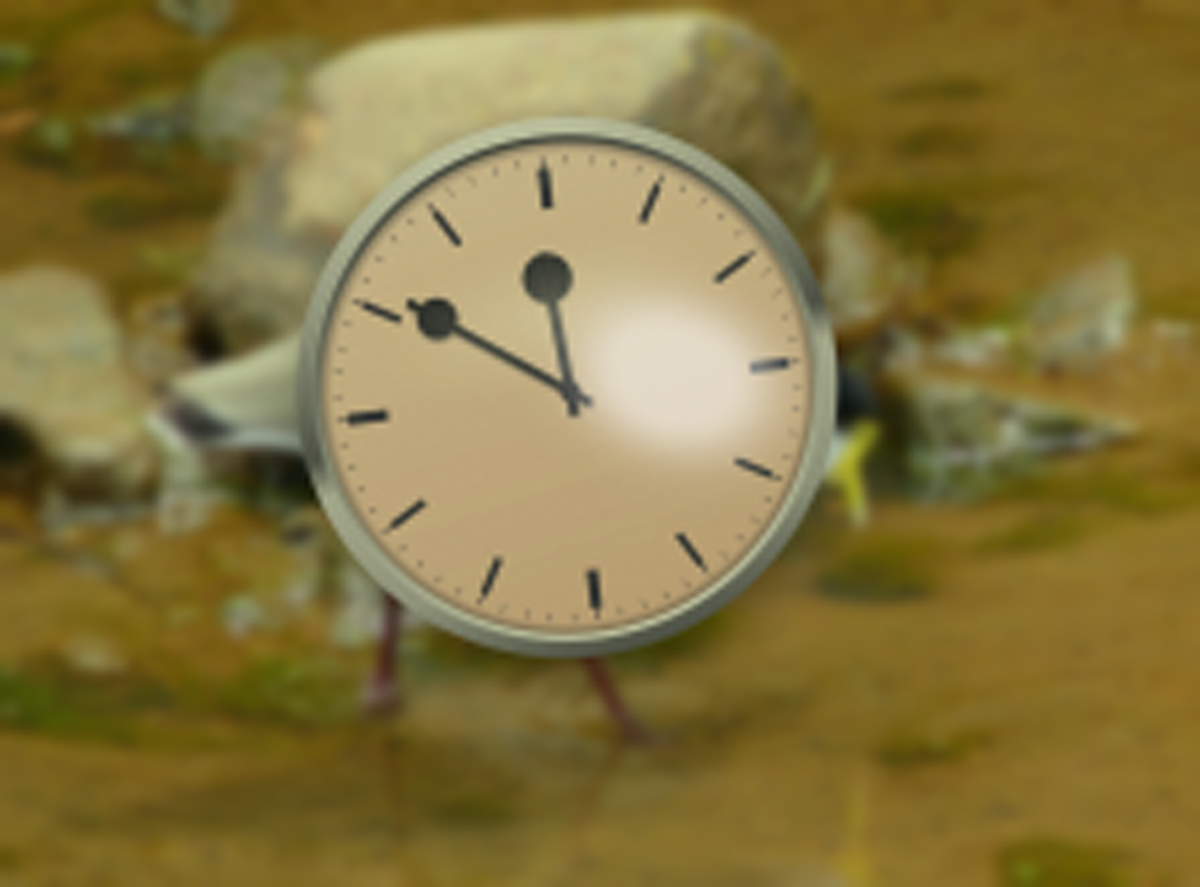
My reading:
{"hour": 11, "minute": 51}
